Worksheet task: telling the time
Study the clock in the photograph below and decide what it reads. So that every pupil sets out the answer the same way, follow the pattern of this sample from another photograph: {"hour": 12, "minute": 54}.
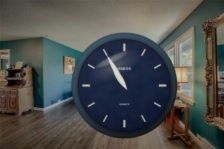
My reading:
{"hour": 10, "minute": 55}
